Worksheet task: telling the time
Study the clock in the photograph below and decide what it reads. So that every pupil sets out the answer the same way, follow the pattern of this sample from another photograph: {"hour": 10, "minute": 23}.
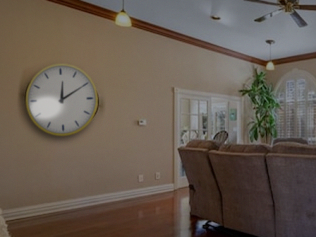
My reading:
{"hour": 12, "minute": 10}
